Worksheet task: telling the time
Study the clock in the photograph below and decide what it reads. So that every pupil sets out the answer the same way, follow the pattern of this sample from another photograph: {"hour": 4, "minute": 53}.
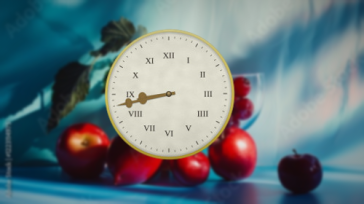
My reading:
{"hour": 8, "minute": 43}
